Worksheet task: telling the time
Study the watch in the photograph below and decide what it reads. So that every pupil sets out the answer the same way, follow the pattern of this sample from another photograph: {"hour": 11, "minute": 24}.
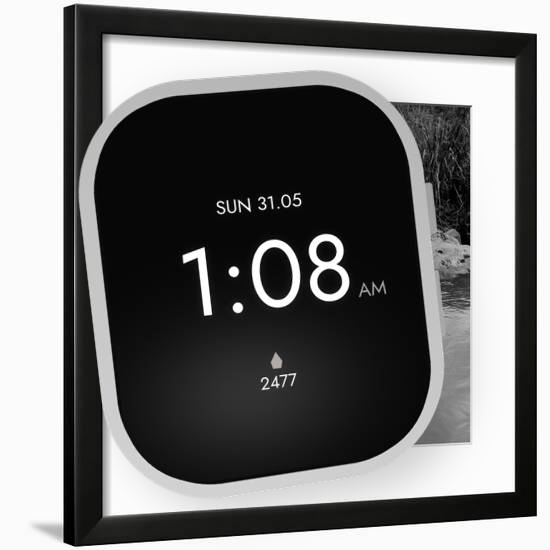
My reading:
{"hour": 1, "minute": 8}
